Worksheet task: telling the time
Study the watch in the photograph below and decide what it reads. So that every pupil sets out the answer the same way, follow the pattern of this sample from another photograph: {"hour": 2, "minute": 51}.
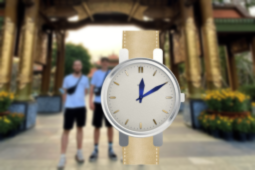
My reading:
{"hour": 12, "minute": 10}
